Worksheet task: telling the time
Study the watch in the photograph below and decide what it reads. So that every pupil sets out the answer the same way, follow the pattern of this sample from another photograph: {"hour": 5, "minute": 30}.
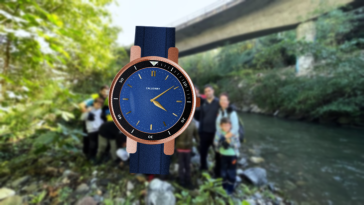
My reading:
{"hour": 4, "minute": 9}
